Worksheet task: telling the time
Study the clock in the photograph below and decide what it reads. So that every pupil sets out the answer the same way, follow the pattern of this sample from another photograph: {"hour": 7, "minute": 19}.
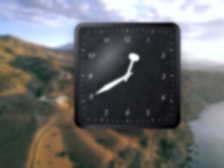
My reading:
{"hour": 12, "minute": 40}
